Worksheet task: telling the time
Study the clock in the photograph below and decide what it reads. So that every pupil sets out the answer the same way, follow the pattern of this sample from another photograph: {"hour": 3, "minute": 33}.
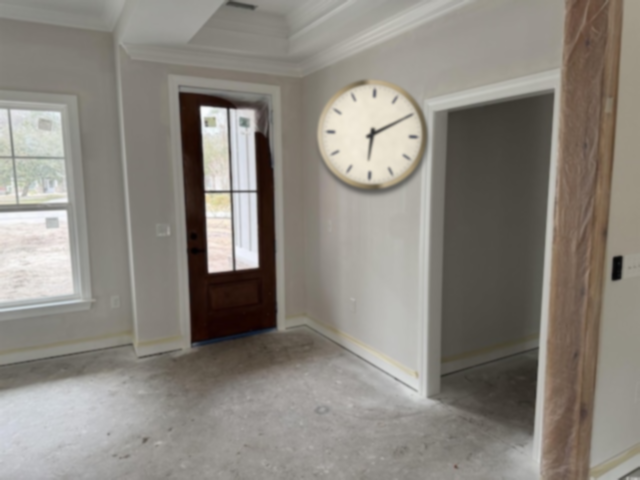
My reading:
{"hour": 6, "minute": 10}
